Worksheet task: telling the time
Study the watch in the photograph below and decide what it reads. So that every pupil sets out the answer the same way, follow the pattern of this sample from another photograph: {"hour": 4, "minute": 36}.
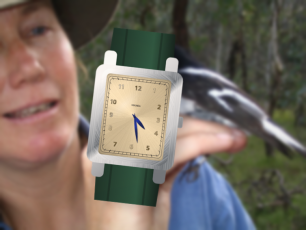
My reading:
{"hour": 4, "minute": 28}
